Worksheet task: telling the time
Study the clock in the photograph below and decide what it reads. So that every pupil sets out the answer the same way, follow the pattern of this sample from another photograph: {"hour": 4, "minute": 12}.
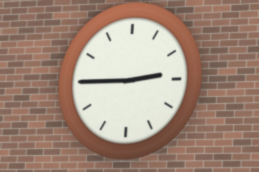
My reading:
{"hour": 2, "minute": 45}
